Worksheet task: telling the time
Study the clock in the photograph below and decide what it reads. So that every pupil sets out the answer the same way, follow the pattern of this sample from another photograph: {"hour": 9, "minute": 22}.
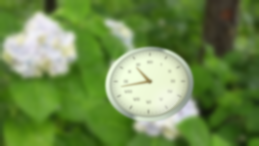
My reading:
{"hour": 10, "minute": 43}
